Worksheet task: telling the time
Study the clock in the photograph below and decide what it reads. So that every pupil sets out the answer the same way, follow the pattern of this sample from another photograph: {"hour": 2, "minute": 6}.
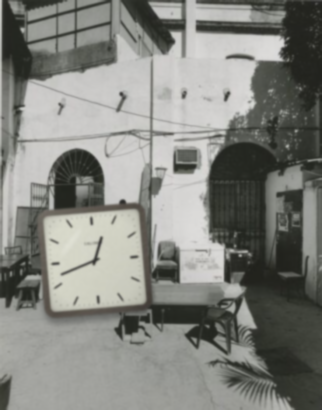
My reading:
{"hour": 12, "minute": 42}
